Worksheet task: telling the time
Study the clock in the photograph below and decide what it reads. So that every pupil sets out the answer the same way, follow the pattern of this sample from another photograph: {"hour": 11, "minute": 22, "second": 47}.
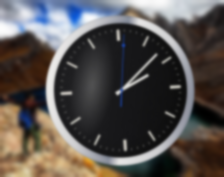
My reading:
{"hour": 2, "minute": 8, "second": 1}
